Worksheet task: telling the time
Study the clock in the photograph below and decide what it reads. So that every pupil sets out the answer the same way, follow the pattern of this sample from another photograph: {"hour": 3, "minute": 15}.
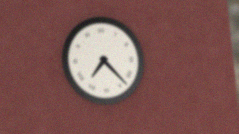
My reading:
{"hour": 7, "minute": 23}
